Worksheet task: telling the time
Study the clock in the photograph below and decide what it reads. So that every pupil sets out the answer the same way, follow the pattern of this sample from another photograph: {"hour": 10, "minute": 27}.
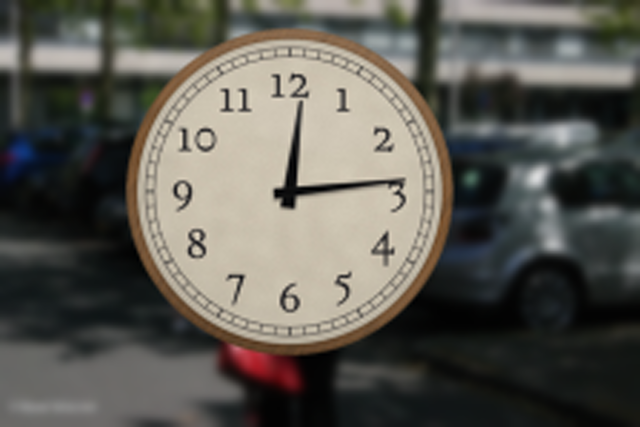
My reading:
{"hour": 12, "minute": 14}
